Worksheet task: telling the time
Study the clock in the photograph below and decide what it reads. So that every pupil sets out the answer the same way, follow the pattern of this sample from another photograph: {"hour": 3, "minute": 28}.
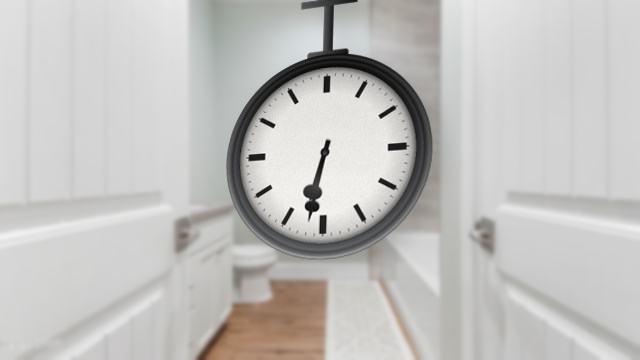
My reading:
{"hour": 6, "minute": 32}
